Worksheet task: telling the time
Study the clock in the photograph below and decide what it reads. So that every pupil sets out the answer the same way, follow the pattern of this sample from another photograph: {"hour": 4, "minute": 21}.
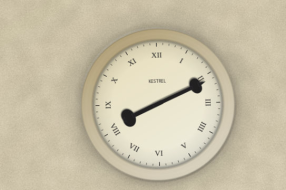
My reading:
{"hour": 8, "minute": 11}
